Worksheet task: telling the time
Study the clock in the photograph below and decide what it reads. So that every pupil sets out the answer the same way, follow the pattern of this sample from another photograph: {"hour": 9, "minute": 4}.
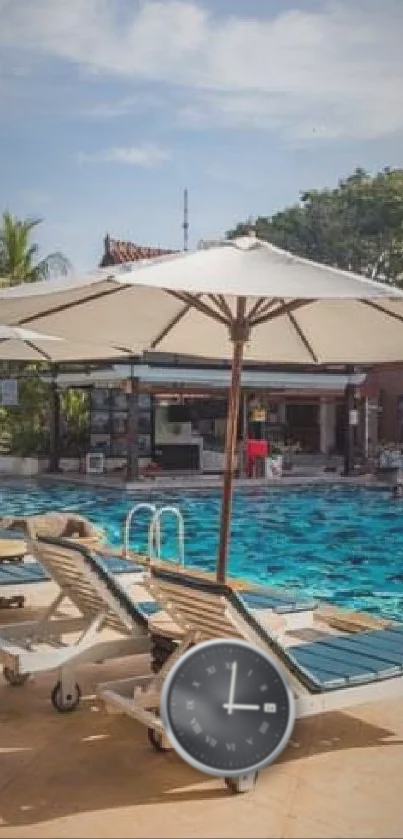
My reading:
{"hour": 3, "minute": 1}
